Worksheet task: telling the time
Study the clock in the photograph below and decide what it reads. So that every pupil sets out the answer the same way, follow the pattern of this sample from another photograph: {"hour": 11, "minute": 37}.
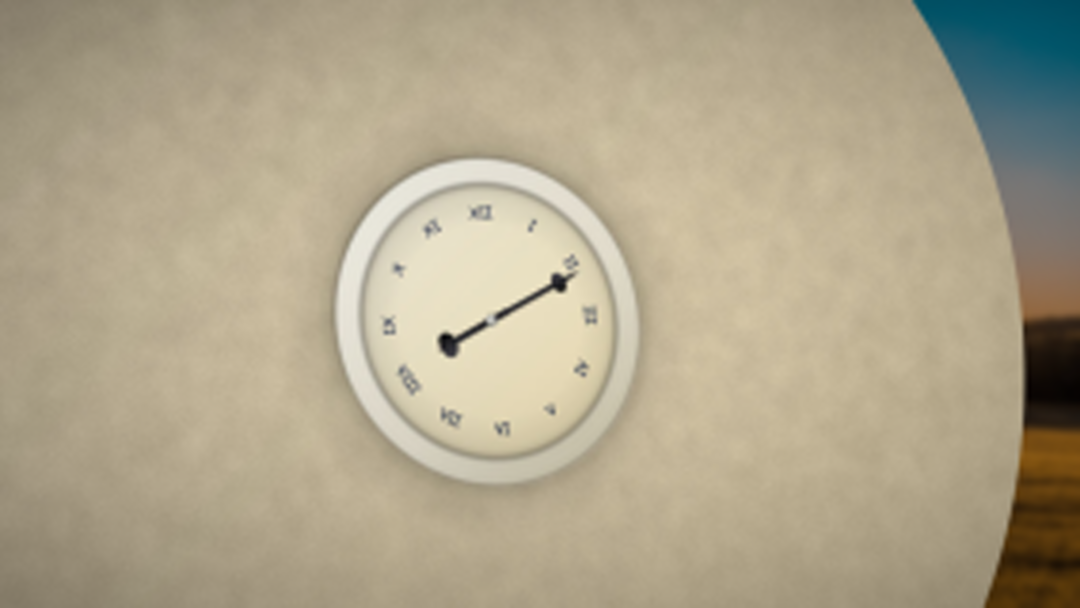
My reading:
{"hour": 8, "minute": 11}
